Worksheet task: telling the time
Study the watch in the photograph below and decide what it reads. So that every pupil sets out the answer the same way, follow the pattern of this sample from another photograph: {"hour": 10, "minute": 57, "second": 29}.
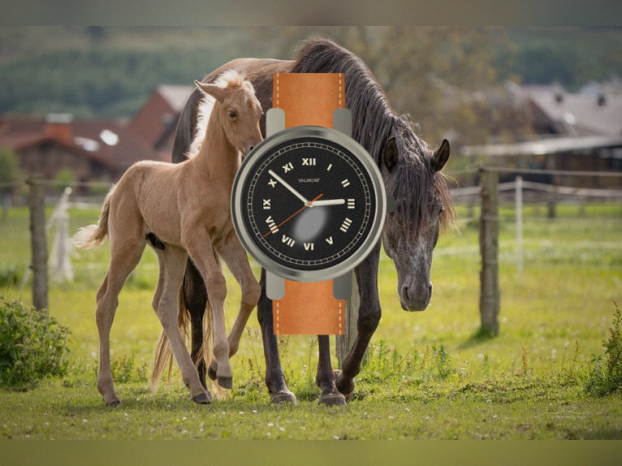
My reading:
{"hour": 2, "minute": 51, "second": 39}
